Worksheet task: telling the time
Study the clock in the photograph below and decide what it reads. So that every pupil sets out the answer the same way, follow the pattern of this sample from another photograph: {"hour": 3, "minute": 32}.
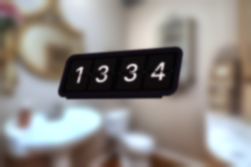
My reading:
{"hour": 13, "minute": 34}
